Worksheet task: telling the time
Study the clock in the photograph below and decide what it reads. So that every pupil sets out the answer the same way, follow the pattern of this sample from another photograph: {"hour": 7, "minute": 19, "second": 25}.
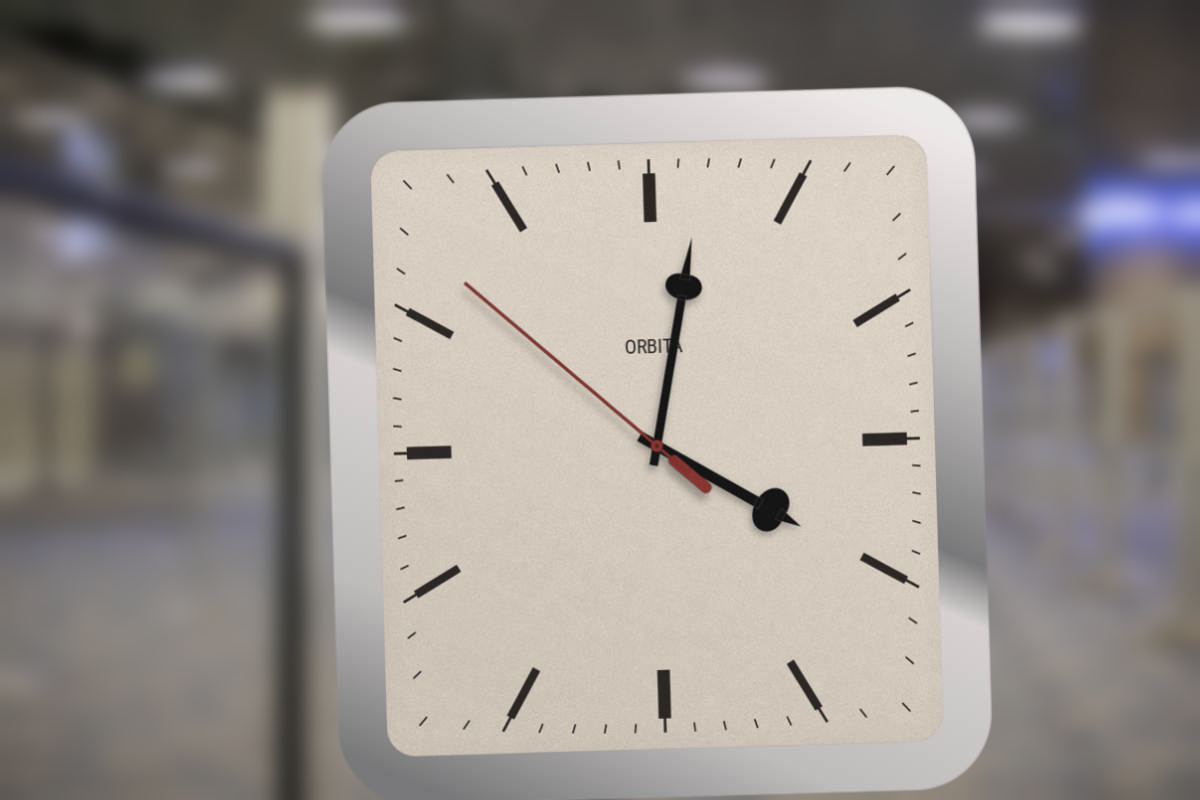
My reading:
{"hour": 4, "minute": 1, "second": 52}
